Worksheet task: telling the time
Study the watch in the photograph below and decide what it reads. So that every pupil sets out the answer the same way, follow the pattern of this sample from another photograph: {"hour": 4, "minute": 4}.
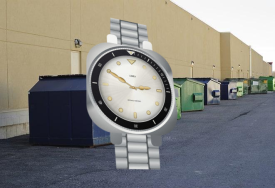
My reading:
{"hour": 2, "minute": 50}
